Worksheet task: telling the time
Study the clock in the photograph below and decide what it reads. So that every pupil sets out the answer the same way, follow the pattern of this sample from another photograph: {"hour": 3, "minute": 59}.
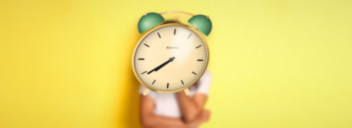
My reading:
{"hour": 7, "minute": 39}
